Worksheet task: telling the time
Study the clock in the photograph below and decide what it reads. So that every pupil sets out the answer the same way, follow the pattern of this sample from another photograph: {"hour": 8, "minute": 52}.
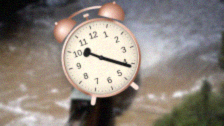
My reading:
{"hour": 10, "minute": 21}
